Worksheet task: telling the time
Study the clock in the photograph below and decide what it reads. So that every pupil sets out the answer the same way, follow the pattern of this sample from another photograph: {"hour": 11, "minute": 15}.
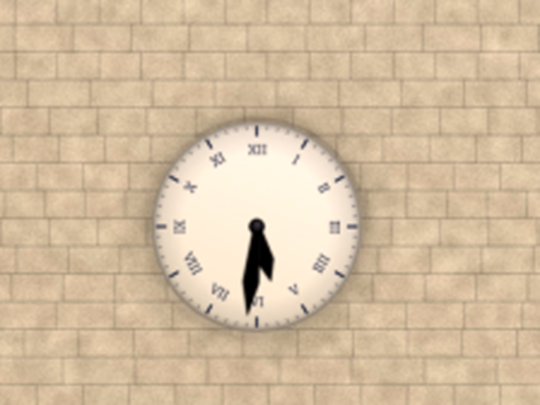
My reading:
{"hour": 5, "minute": 31}
